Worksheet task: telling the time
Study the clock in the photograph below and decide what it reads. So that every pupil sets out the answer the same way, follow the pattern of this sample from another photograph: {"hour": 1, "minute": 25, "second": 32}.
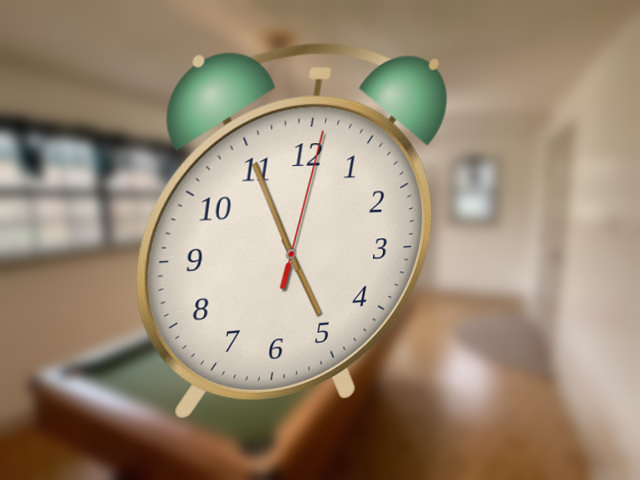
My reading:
{"hour": 4, "minute": 55, "second": 1}
